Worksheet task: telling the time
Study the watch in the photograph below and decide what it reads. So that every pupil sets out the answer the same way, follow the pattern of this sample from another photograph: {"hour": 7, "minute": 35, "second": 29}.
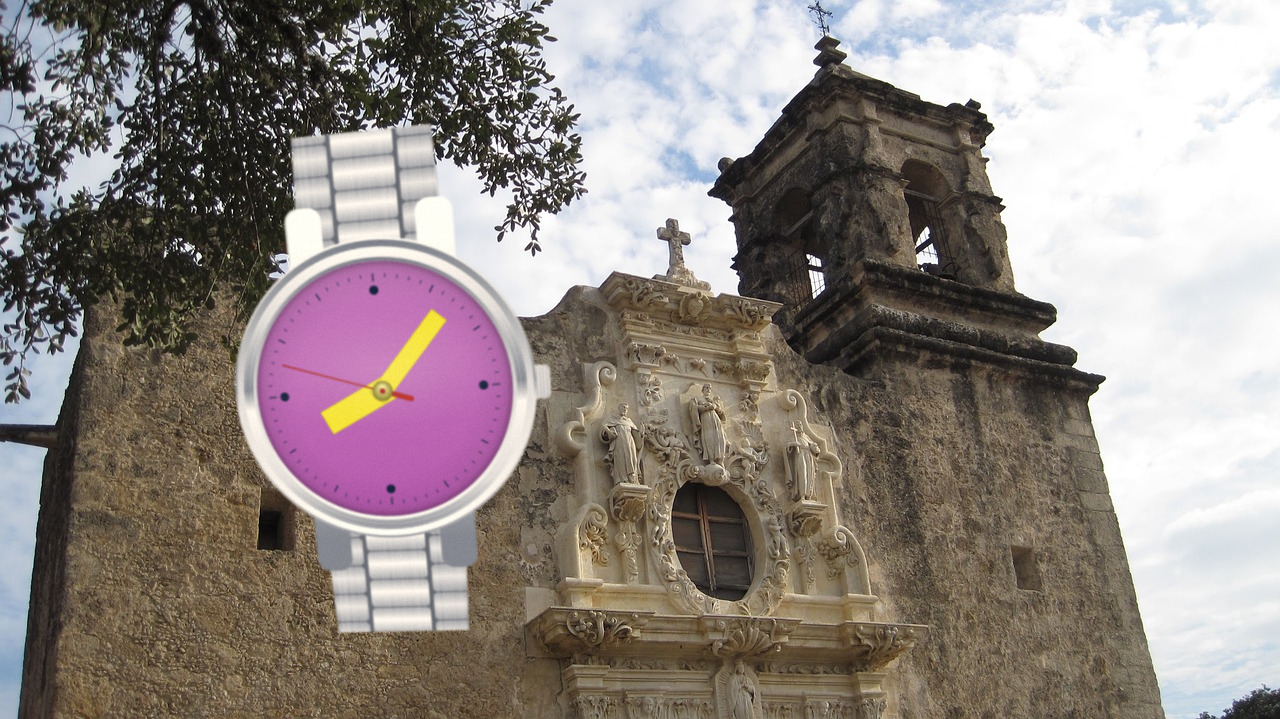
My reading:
{"hour": 8, "minute": 6, "second": 48}
